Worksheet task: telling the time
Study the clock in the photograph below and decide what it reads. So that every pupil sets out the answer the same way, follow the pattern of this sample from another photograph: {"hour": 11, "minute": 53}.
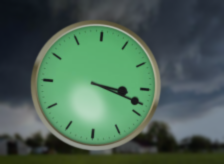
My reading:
{"hour": 3, "minute": 18}
